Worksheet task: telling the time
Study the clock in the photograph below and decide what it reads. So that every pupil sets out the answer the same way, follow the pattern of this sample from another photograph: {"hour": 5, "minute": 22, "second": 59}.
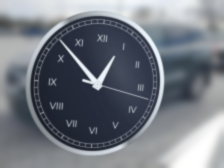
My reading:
{"hour": 12, "minute": 52, "second": 17}
